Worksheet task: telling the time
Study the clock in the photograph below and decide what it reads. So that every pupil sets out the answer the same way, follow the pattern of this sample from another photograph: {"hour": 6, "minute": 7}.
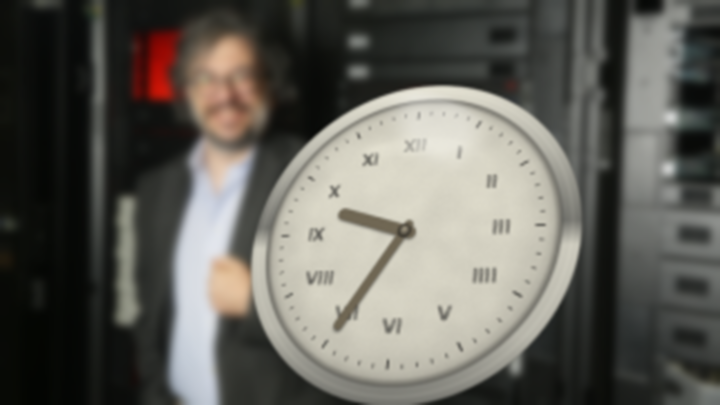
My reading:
{"hour": 9, "minute": 35}
